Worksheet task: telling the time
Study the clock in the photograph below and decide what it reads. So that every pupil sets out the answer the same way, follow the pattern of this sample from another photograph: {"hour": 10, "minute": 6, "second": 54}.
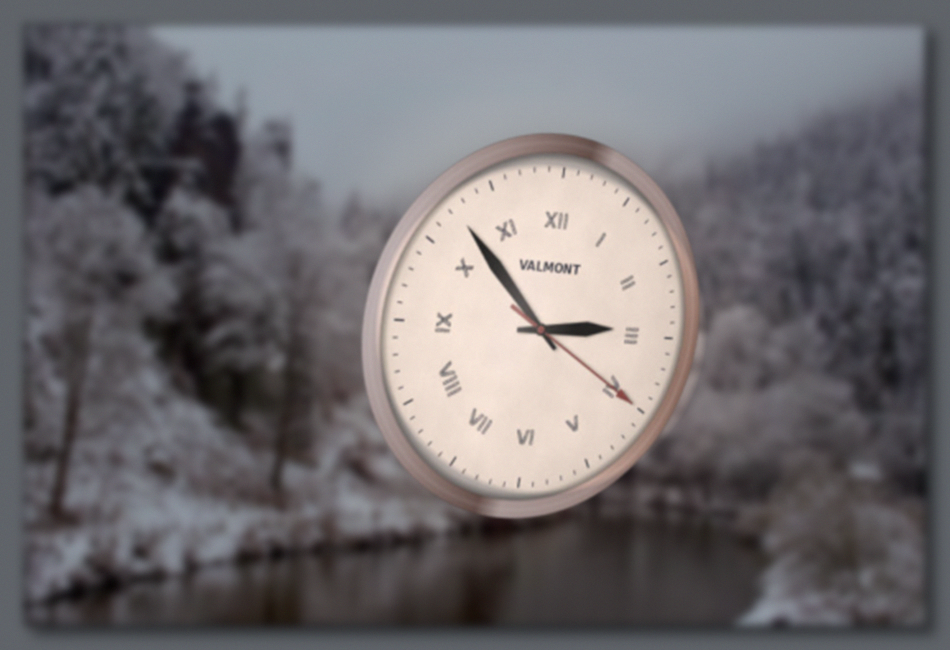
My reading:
{"hour": 2, "minute": 52, "second": 20}
